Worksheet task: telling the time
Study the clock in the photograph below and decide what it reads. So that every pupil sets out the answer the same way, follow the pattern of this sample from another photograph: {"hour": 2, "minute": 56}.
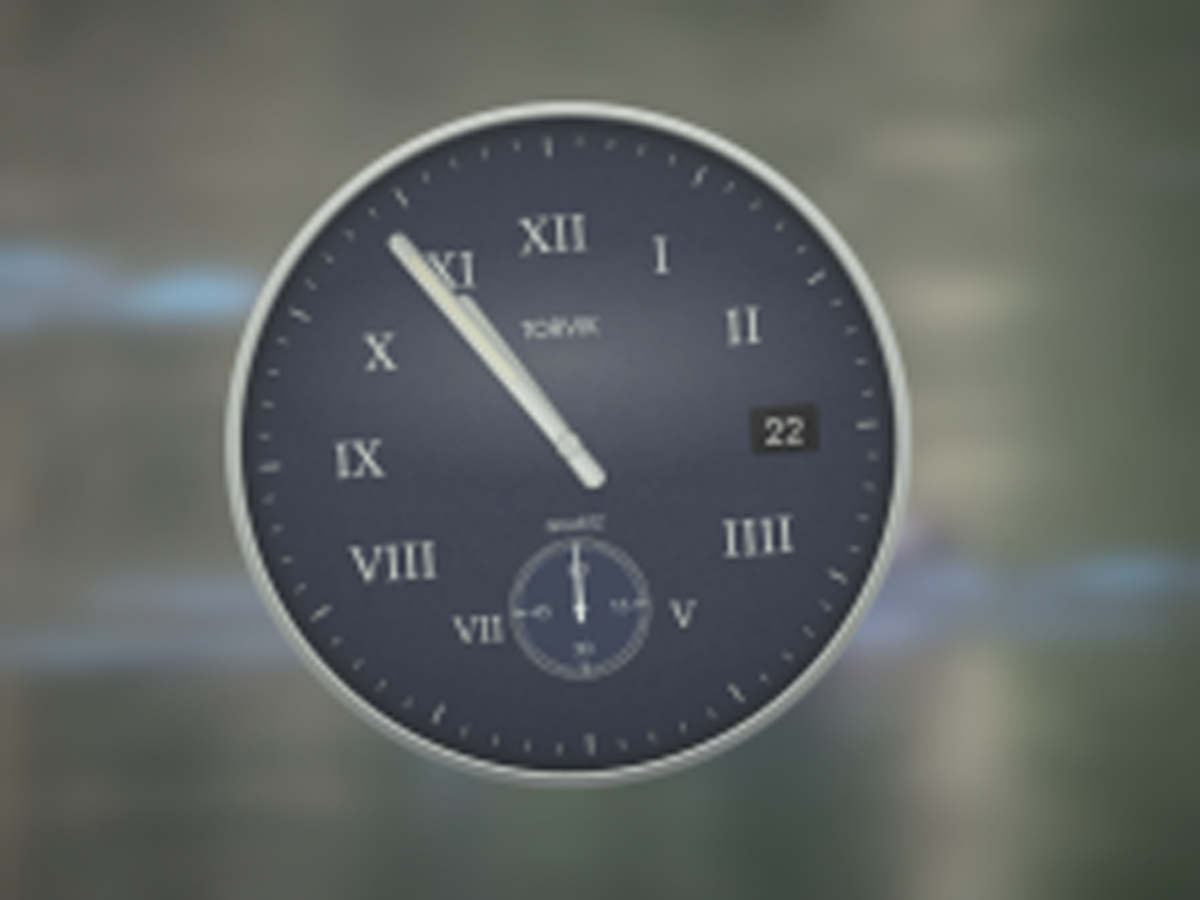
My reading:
{"hour": 10, "minute": 54}
